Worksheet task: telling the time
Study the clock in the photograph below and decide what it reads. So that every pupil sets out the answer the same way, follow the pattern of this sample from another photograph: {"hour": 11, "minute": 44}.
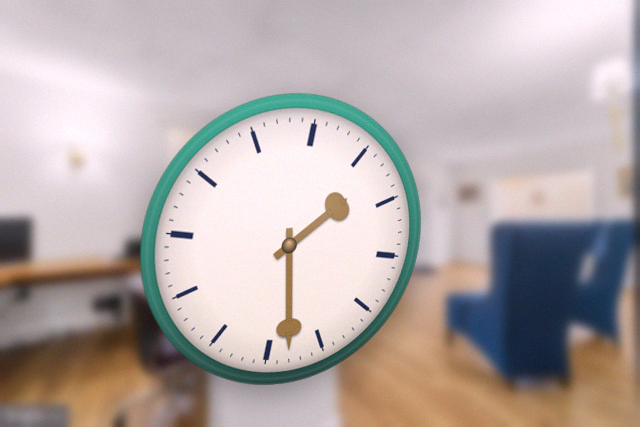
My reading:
{"hour": 1, "minute": 28}
